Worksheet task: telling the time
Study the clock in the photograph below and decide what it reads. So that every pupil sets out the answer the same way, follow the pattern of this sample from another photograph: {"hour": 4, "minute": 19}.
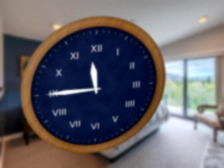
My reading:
{"hour": 11, "minute": 45}
